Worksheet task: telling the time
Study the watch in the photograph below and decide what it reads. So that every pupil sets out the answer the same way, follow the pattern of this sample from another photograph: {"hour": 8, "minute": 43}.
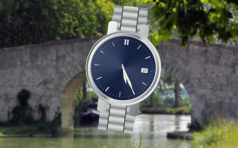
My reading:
{"hour": 5, "minute": 25}
